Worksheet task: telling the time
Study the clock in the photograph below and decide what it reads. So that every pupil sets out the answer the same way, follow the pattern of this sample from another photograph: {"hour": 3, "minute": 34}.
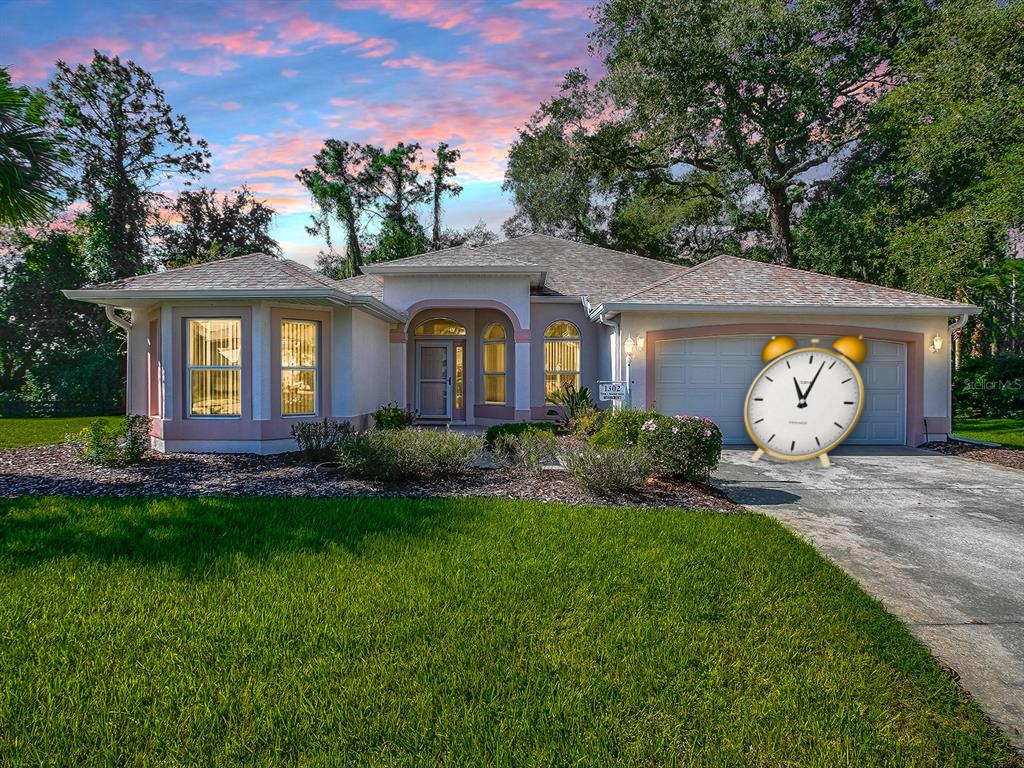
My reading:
{"hour": 11, "minute": 3}
